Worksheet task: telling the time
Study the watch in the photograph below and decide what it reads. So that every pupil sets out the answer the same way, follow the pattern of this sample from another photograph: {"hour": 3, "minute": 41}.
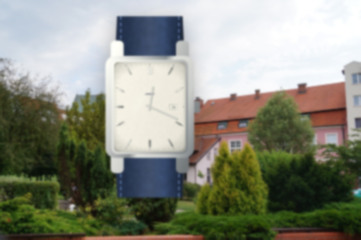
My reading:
{"hour": 12, "minute": 19}
